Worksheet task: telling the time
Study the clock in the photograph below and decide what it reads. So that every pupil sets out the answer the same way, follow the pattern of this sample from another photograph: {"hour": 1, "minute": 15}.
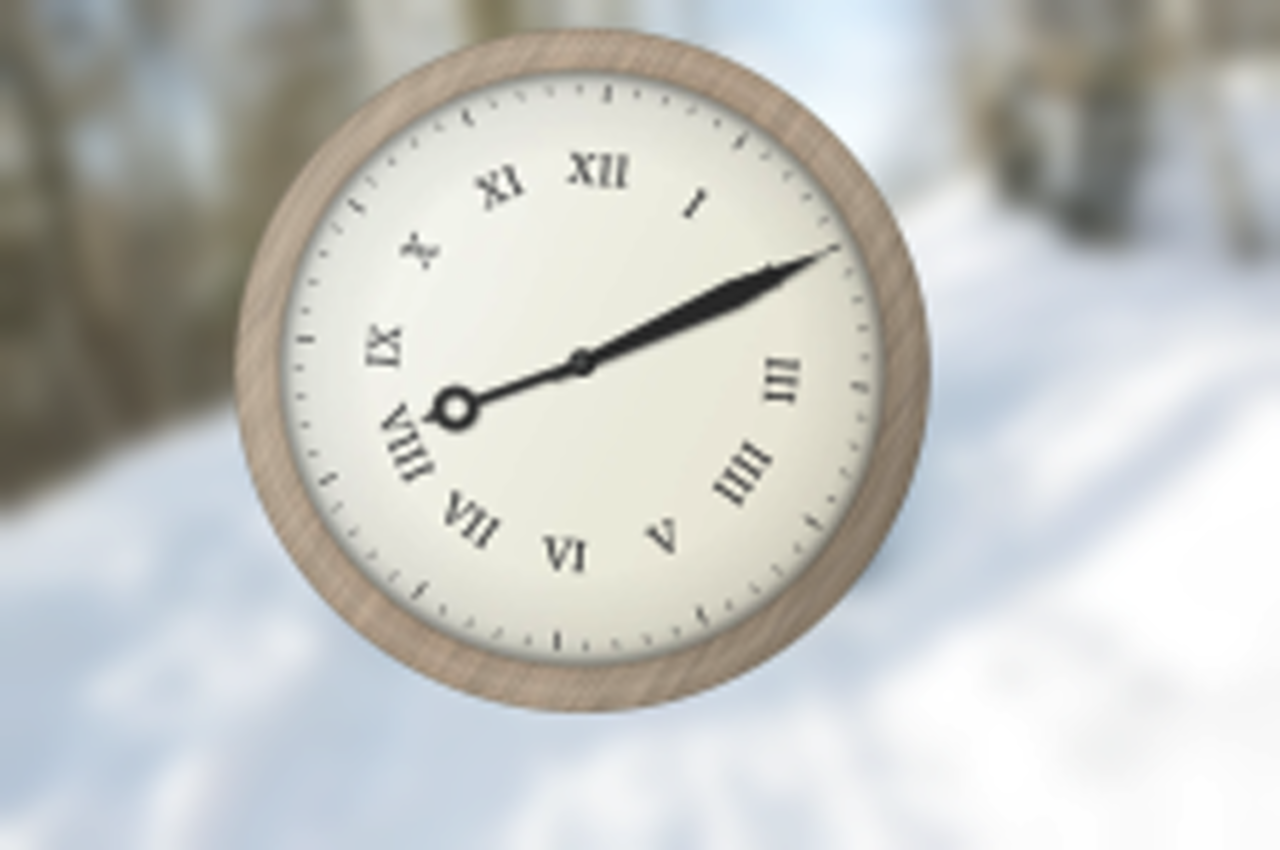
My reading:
{"hour": 8, "minute": 10}
